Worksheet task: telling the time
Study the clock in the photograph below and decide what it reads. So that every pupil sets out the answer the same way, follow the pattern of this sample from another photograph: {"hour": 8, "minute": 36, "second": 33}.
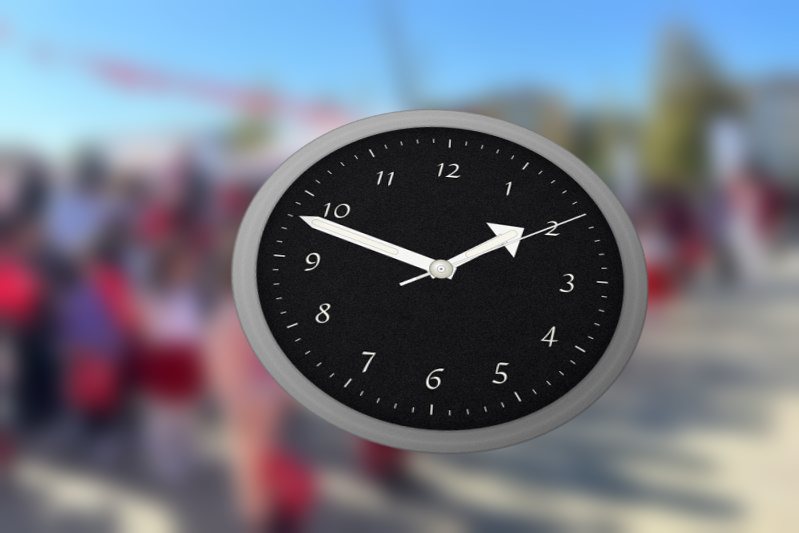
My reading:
{"hour": 1, "minute": 48, "second": 10}
